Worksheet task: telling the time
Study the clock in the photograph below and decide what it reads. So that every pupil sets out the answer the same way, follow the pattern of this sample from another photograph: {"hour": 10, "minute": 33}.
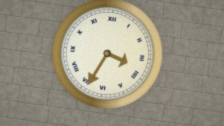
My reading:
{"hour": 3, "minute": 34}
